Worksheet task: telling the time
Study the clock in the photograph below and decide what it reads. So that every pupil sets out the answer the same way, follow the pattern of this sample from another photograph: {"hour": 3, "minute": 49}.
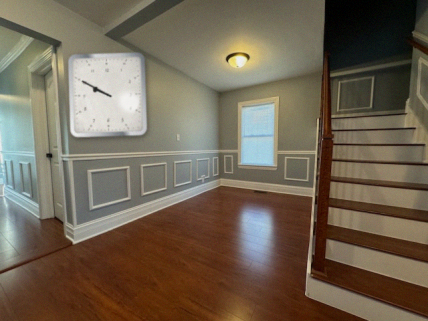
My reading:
{"hour": 9, "minute": 50}
